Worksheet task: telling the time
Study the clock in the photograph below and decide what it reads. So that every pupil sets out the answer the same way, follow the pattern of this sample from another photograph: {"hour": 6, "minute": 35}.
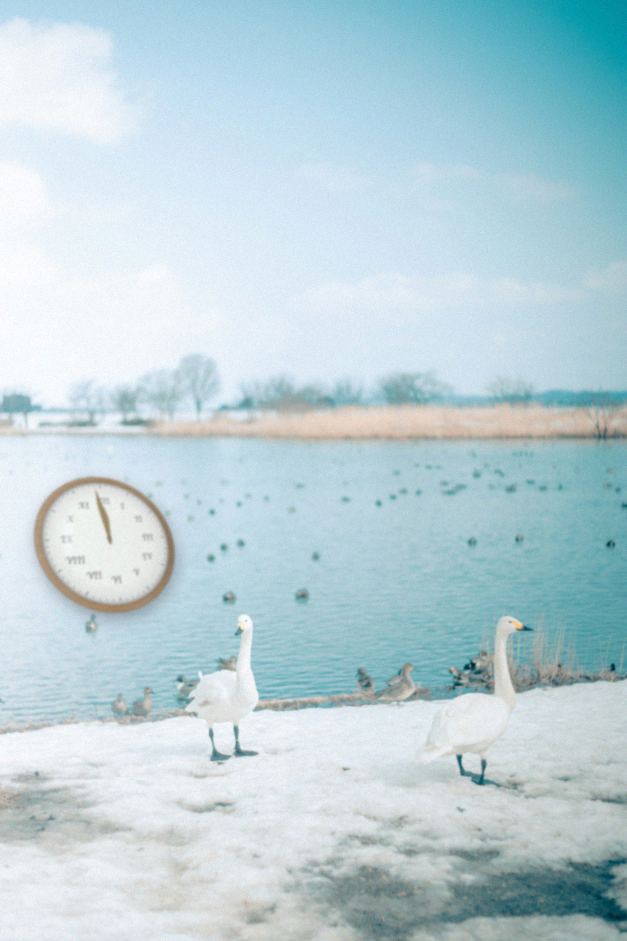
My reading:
{"hour": 11, "minute": 59}
